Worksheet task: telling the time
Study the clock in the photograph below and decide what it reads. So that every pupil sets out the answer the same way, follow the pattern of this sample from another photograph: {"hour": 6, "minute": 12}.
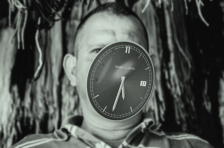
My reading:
{"hour": 5, "minute": 32}
